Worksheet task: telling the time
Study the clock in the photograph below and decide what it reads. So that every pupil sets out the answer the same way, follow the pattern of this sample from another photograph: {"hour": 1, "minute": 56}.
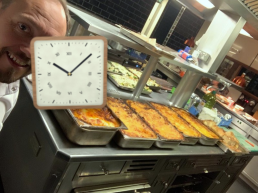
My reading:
{"hour": 10, "minute": 8}
